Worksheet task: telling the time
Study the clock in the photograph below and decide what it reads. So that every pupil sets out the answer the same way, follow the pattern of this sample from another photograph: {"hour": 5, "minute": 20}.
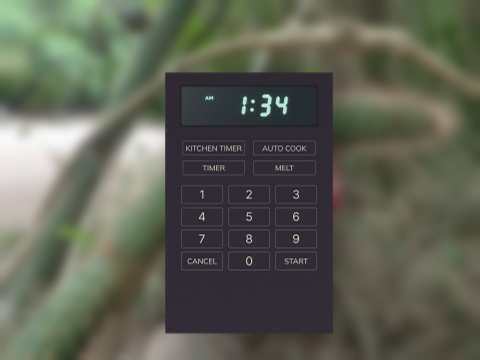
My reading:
{"hour": 1, "minute": 34}
